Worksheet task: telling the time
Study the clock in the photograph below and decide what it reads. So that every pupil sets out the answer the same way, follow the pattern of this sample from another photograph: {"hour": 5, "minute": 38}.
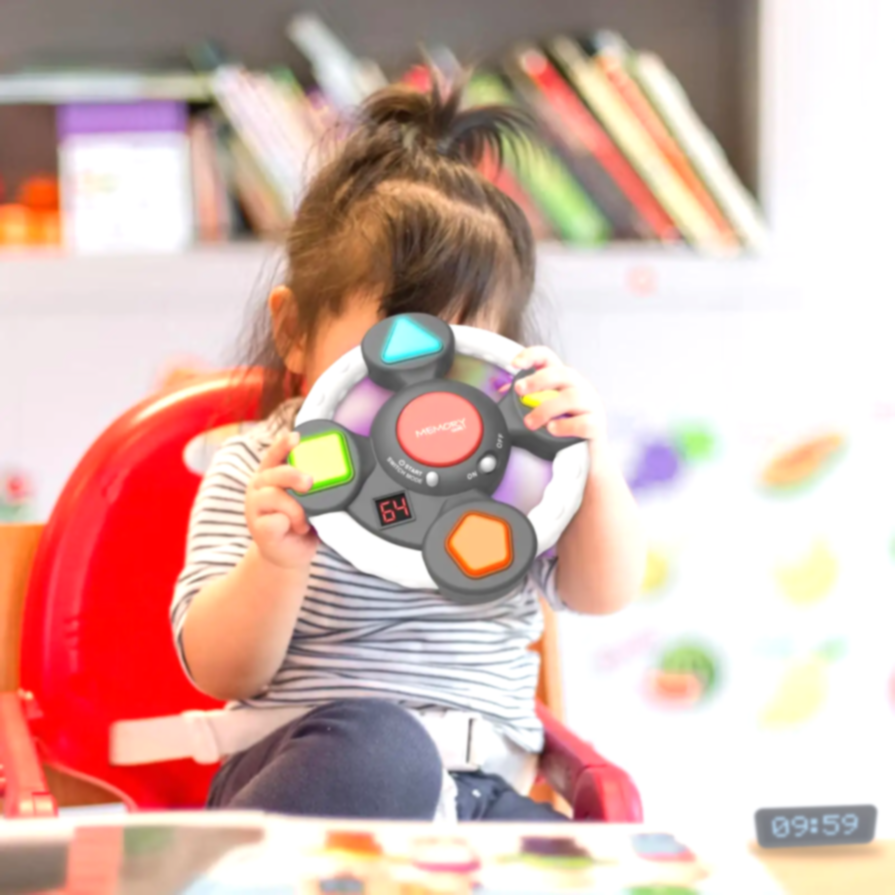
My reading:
{"hour": 9, "minute": 59}
